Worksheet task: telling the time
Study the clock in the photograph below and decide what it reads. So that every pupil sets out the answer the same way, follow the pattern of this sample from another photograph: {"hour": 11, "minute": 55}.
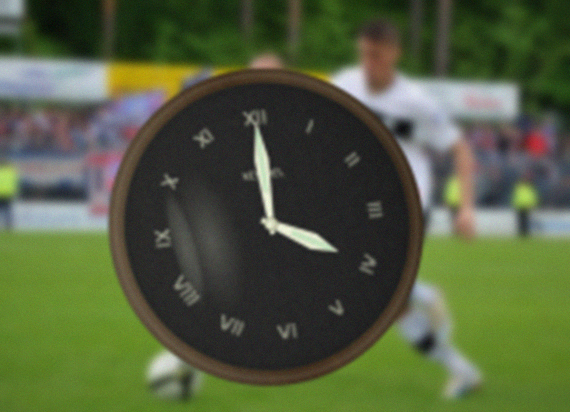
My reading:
{"hour": 4, "minute": 0}
